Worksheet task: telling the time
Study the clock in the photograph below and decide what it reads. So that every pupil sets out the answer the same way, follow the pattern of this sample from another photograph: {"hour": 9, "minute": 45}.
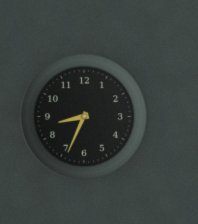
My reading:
{"hour": 8, "minute": 34}
